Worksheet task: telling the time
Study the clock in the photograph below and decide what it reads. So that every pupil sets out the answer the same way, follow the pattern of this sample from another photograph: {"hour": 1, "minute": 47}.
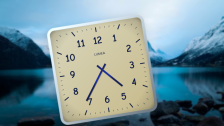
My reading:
{"hour": 4, "minute": 36}
